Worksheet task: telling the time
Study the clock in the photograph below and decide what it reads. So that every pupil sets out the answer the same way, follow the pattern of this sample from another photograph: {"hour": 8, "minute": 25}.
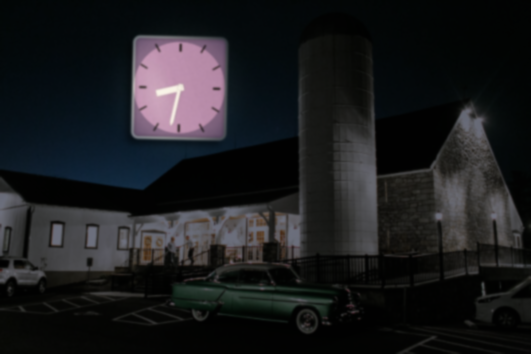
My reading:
{"hour": 8, "minute": 32}
